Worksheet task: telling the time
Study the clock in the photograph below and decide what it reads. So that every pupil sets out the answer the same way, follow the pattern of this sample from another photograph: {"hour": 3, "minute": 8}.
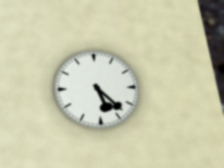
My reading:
{"hour": 5, "minute": 23}
